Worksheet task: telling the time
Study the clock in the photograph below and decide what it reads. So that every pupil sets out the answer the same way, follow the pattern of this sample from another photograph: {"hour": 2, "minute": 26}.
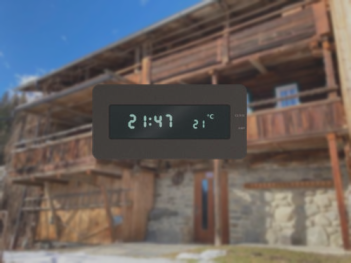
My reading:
{"hour": 21, "minute": 47}
